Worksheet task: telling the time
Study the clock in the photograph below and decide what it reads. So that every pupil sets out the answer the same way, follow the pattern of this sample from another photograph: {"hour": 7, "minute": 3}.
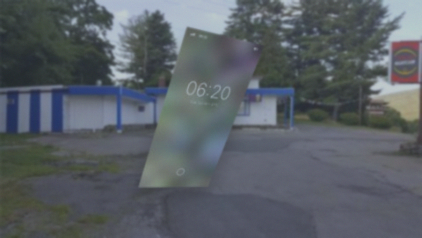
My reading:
{"hour": 6, "minute": 20}
